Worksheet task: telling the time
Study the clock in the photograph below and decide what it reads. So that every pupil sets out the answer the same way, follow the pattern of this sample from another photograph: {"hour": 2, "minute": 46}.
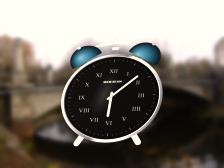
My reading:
{"hour": 6, "minute": 8}
